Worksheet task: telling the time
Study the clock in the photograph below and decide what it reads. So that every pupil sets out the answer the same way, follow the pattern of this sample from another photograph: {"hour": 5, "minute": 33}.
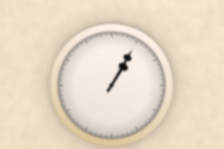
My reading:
{"hour": 1, "minute": 5}
